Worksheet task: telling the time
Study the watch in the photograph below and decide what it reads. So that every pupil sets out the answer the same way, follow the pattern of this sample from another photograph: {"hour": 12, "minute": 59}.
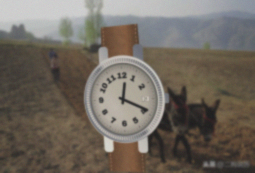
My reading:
{"hour": 12, "minute": 19}
